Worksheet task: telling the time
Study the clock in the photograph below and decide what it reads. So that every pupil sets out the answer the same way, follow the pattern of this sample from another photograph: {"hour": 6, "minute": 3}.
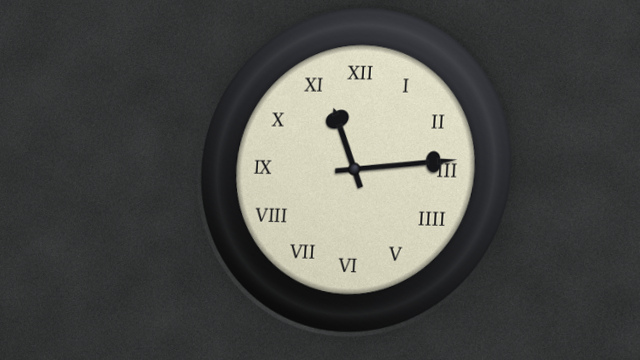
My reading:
{"hour": 11, "minute": 14}
